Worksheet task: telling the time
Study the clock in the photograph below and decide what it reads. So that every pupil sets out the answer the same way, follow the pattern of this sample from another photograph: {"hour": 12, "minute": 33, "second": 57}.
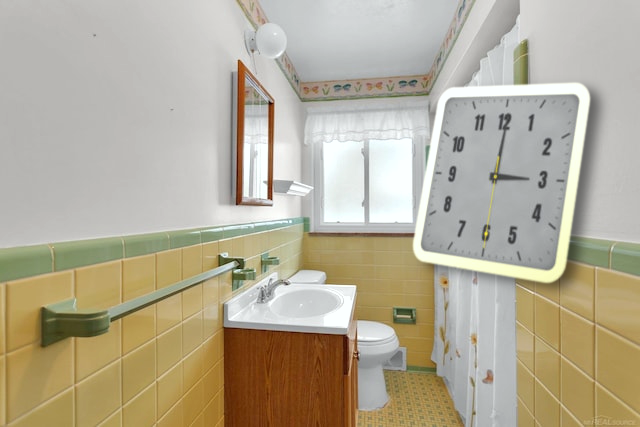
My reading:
{"hour": 3, "minute": 0, "second": 30}
